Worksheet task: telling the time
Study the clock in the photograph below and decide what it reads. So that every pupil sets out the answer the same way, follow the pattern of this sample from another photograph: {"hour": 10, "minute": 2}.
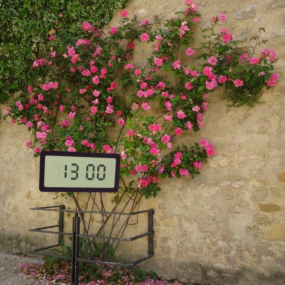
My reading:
{"hour": 13, "minute": 0}
